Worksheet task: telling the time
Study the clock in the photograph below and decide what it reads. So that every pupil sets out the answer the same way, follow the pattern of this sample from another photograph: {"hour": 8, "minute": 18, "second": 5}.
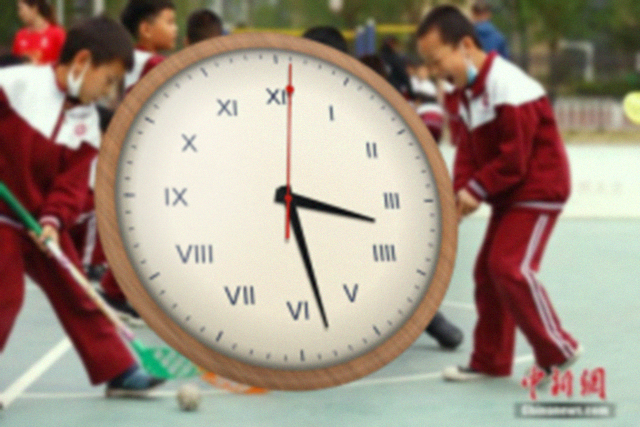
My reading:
{"hour": 3, "minute": 28, "second": 1}
